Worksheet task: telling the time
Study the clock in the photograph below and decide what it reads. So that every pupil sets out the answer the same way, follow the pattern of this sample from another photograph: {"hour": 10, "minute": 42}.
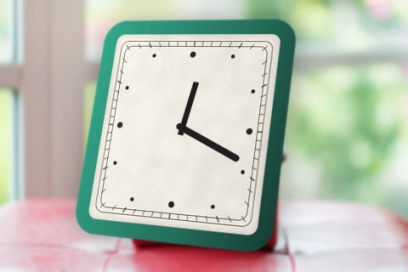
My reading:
{"hour": 12, "minute": 19}
